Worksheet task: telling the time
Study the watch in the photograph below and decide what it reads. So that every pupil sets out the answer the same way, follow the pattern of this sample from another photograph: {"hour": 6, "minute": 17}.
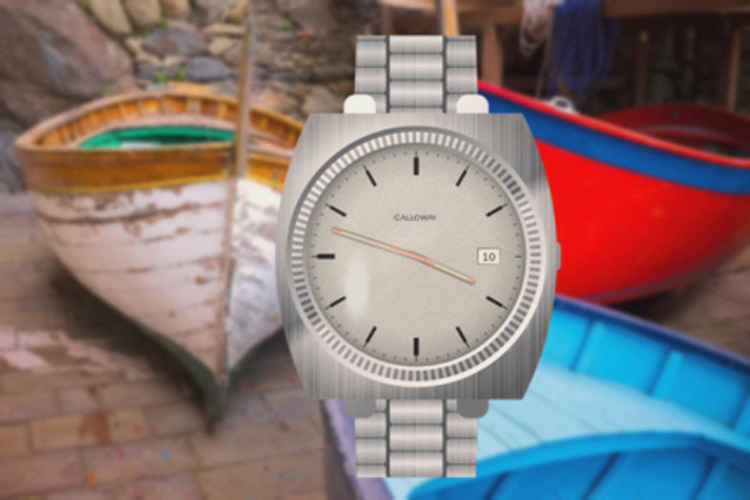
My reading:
{"hour": 3, "minute": 48}
